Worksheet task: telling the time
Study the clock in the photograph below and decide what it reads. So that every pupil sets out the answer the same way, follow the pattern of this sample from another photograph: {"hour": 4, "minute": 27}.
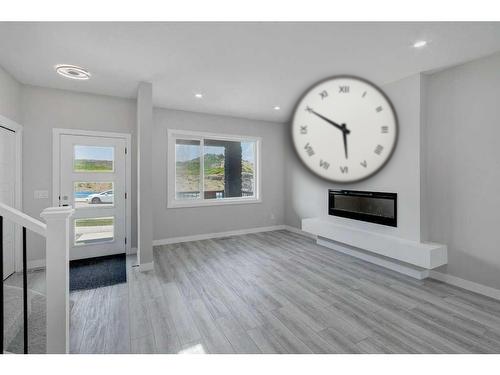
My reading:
{"hour": 5, "minute": 50}
